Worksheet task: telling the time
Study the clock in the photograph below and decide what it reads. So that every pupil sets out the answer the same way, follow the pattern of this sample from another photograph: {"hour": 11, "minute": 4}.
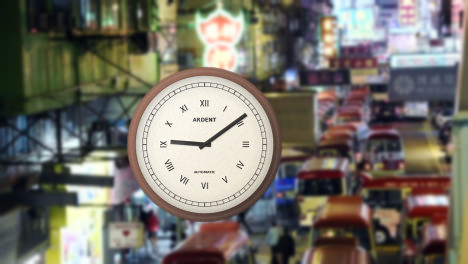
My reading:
{"hour": 9, "minute": 9}
